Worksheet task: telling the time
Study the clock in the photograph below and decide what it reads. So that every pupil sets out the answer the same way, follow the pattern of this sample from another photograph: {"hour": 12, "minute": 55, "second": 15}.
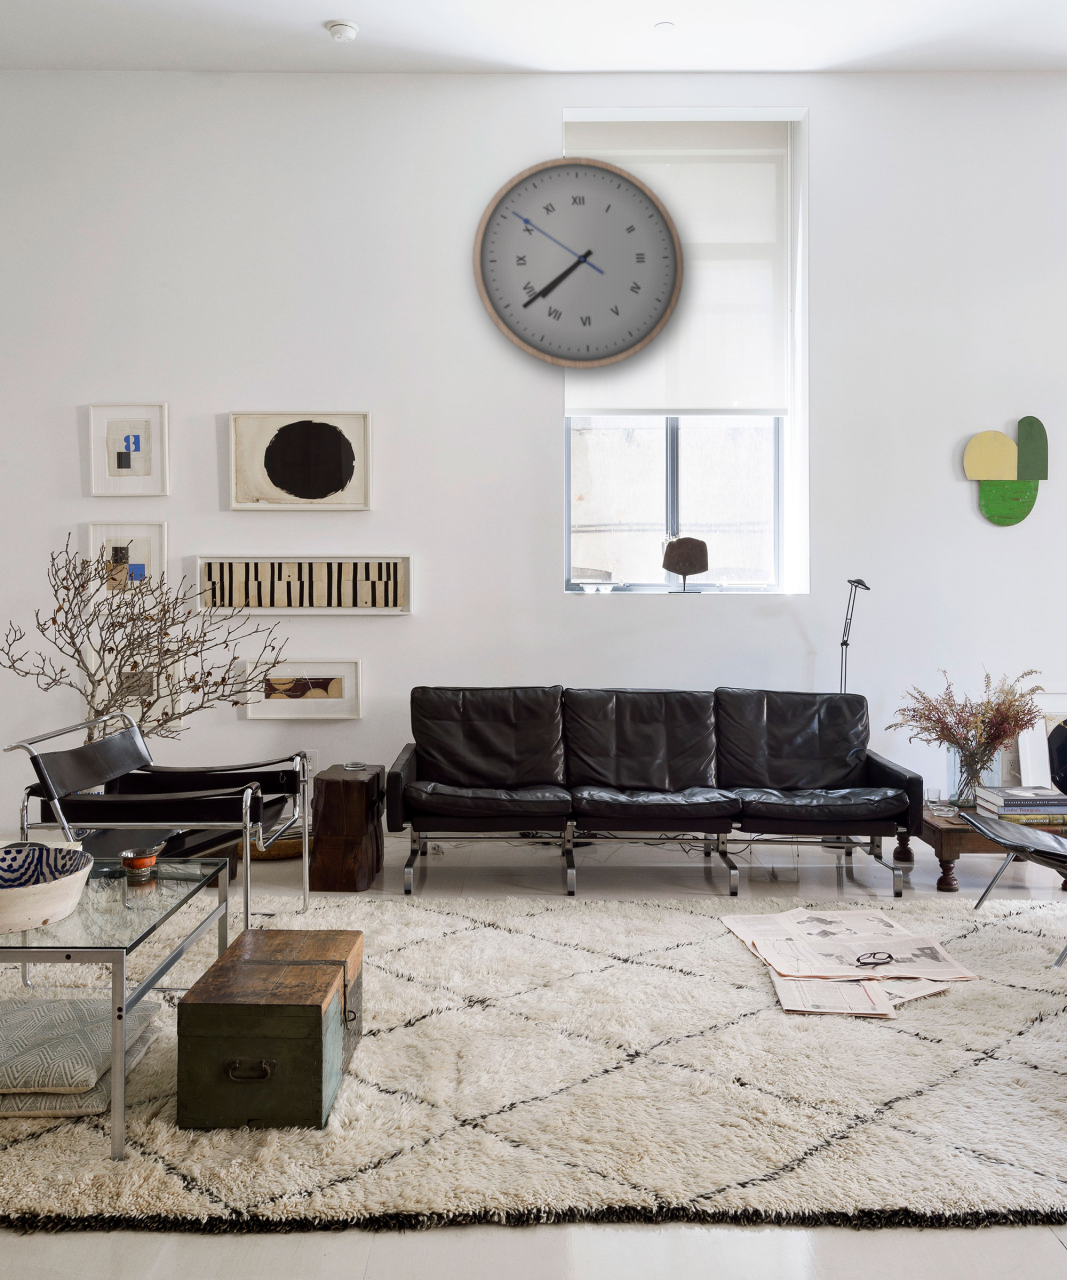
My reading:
{"hour": 7, "minute": 38, "second": 51}
